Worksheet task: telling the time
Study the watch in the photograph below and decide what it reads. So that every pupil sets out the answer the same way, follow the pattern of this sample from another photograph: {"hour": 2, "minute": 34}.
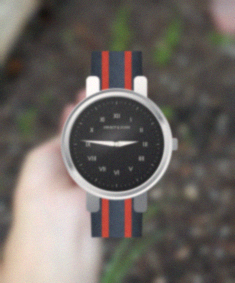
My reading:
{"hour": 2, "minute": 46}
